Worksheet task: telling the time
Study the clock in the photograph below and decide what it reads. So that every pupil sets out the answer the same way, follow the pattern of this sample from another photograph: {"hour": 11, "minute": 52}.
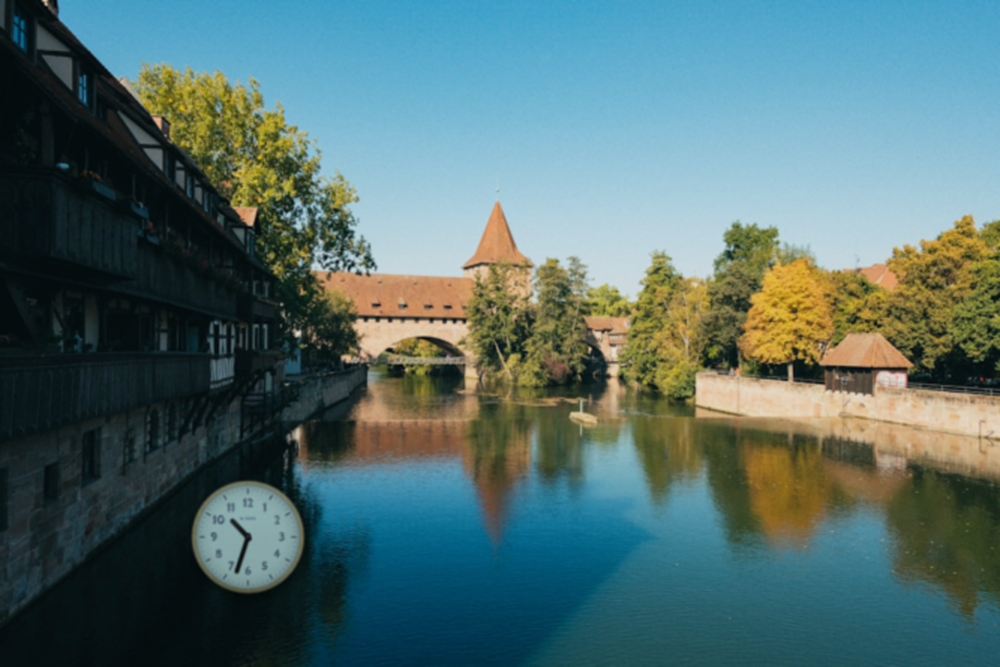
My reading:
{"hour": 10, "minute": 33}
